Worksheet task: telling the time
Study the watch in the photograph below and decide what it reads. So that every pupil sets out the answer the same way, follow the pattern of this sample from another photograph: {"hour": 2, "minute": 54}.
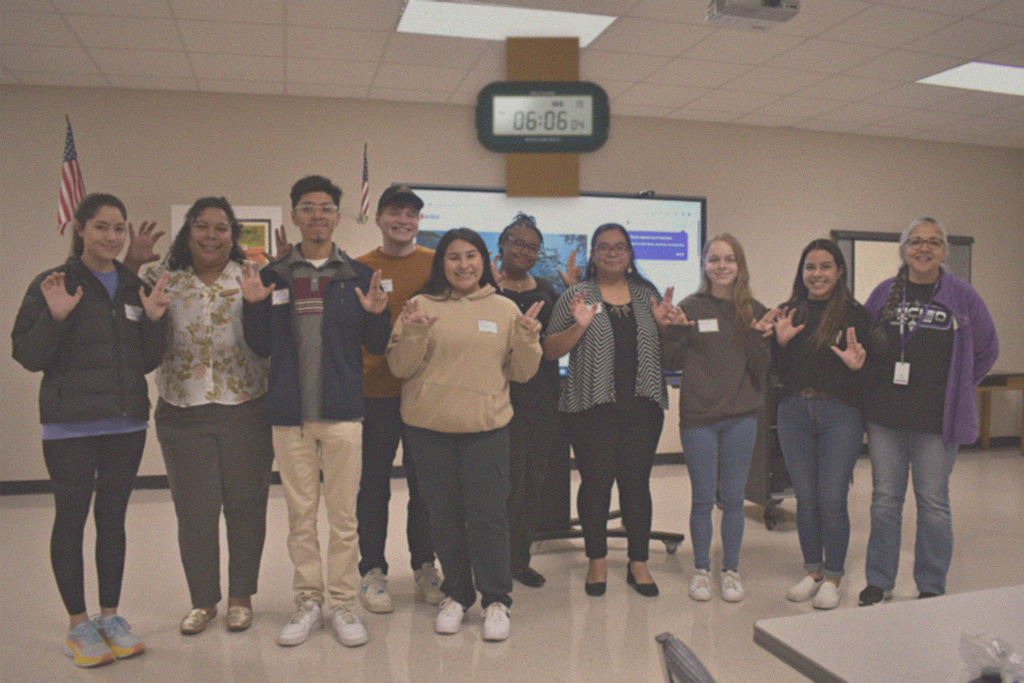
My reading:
{"hour": 6, "minute": 6}
